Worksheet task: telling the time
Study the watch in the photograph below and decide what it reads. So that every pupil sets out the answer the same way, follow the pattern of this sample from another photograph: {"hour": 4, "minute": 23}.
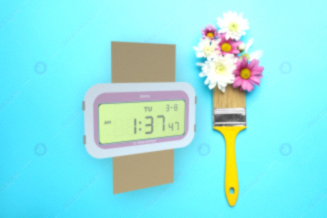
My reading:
{"hour": 1, "minute": 37}
